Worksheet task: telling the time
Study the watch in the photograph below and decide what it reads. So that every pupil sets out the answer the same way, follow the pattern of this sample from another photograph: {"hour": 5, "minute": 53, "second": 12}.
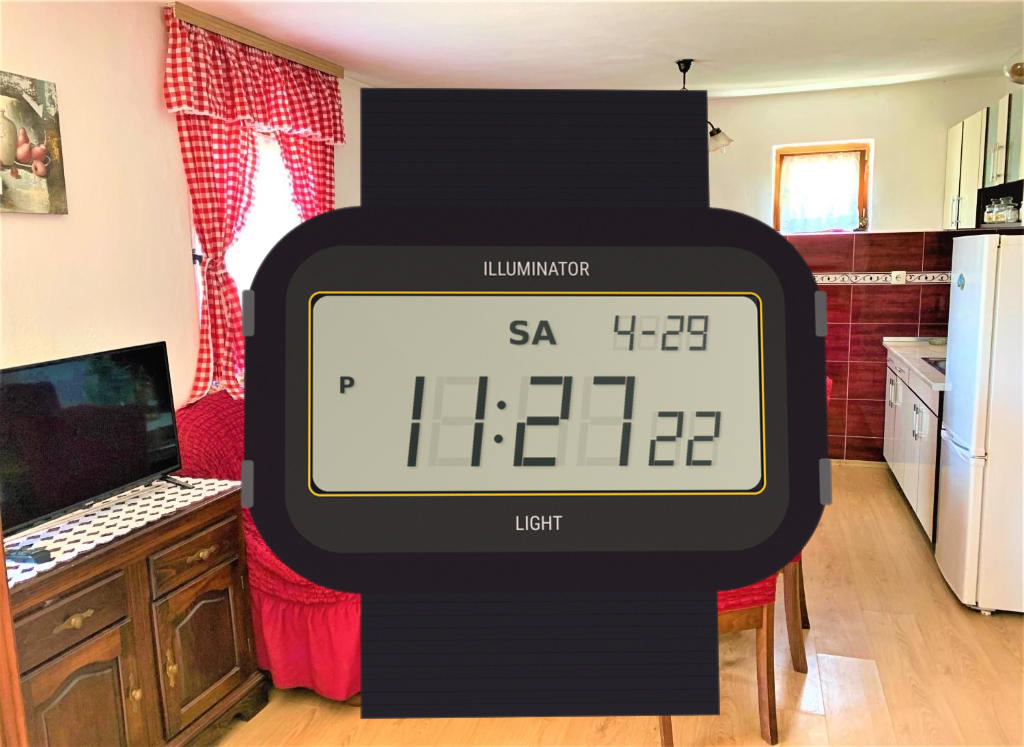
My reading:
{"hour": 11, "minute": 27, "second": 22}
